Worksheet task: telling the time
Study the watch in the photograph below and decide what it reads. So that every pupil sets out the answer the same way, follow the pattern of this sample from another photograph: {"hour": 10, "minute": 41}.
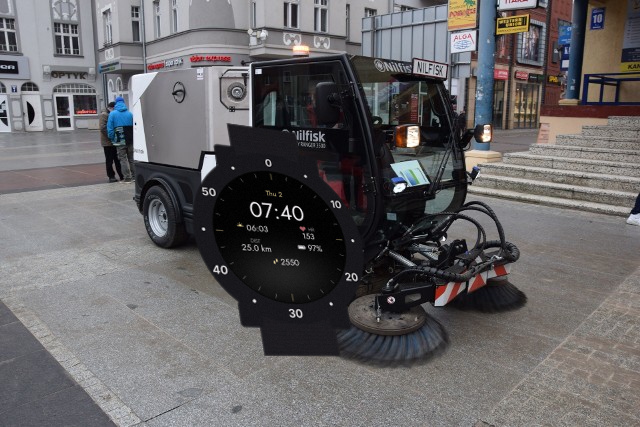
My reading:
{"hour": 7, "minute": 40}
